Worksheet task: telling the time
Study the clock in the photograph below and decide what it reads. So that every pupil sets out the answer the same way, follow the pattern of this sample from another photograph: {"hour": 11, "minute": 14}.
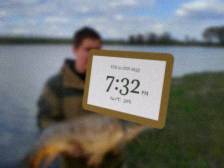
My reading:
{"hour": 7, "minute": 32}
